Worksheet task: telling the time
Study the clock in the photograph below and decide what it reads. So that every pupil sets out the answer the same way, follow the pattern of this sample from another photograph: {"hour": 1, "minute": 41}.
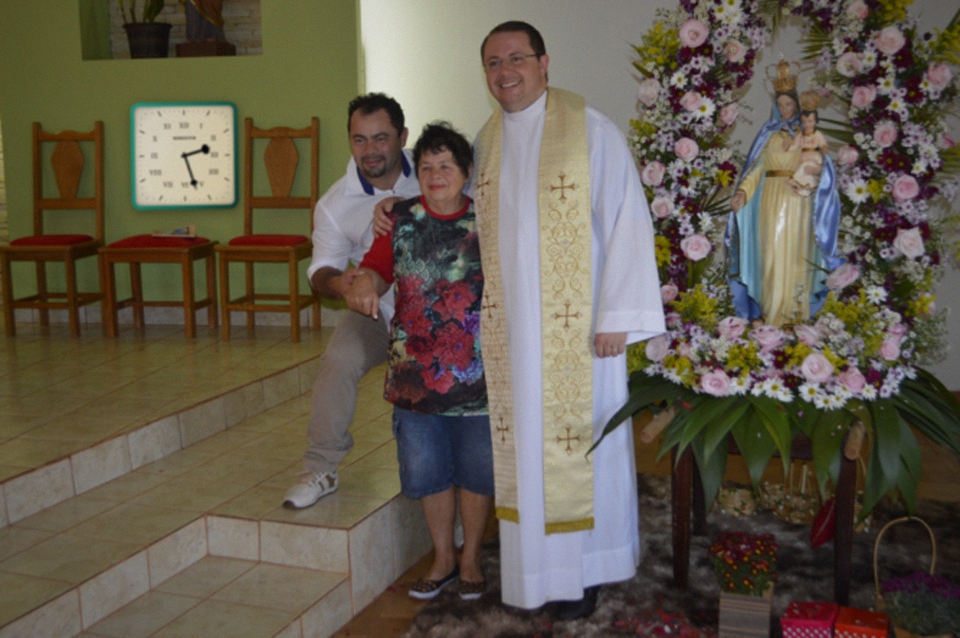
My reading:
{"hour": 2, "minute": 27}
